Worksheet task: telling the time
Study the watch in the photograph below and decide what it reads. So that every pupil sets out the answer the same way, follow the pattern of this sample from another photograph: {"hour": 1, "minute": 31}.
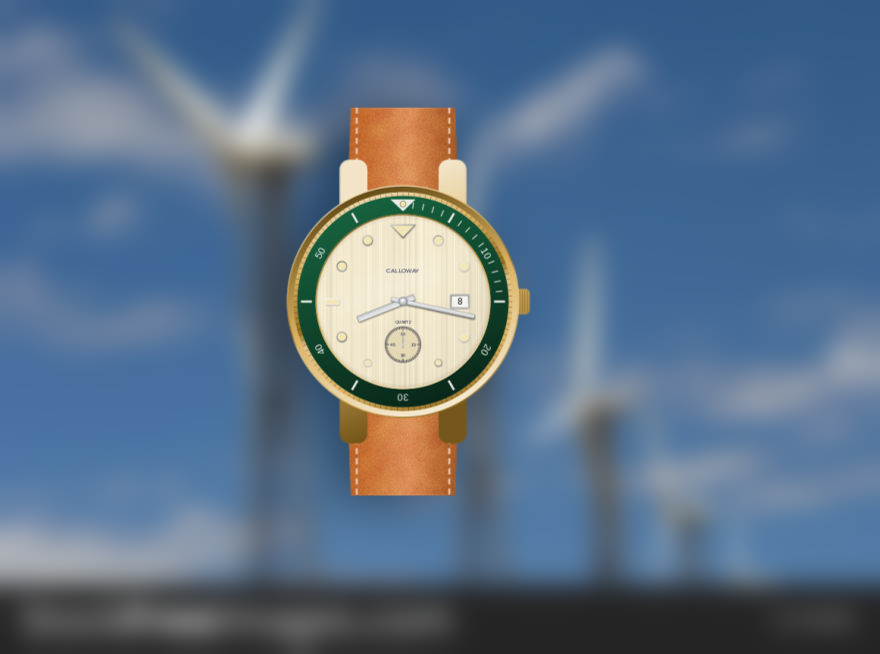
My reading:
{"hour": 8, "minute": 17}
